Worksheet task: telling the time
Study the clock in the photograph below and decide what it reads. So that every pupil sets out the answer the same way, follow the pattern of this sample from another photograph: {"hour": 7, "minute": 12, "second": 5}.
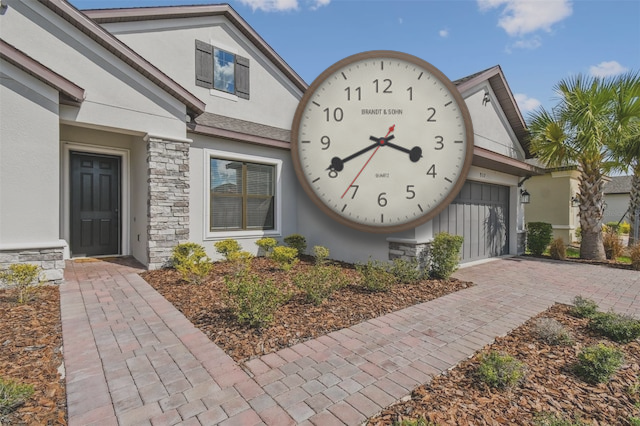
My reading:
{"hour": 3, "minute": 40, "second": 36}
